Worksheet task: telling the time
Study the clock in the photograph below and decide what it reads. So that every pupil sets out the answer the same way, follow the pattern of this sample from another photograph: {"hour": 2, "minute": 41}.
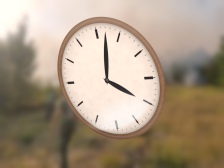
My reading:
{"hour": 4, "minute": 2}
